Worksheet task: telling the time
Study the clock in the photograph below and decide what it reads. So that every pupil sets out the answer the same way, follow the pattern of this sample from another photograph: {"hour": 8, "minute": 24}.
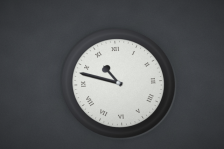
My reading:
{"hour": 10, "minute": 48}
